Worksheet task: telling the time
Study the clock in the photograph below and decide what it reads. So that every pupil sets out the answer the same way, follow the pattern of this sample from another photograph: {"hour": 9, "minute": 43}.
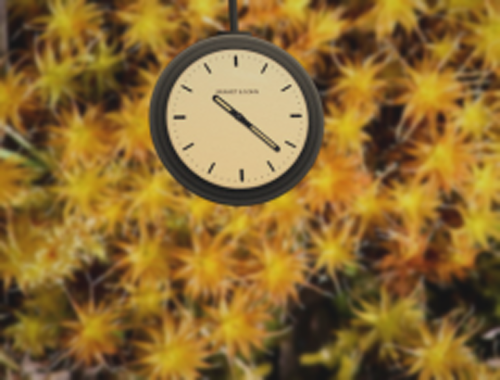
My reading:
{"hour": 10, "minute": 22}
